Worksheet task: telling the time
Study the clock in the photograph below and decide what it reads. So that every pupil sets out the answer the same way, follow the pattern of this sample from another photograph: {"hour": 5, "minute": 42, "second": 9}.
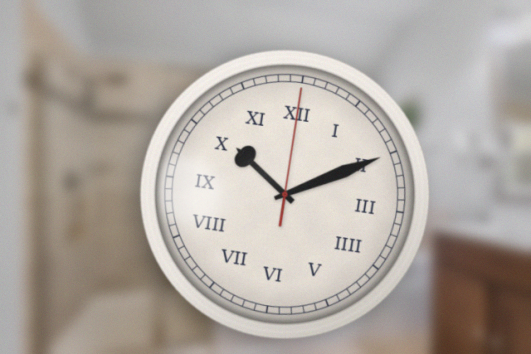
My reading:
{"hour": 10, "minute": 10, "second": 0}
